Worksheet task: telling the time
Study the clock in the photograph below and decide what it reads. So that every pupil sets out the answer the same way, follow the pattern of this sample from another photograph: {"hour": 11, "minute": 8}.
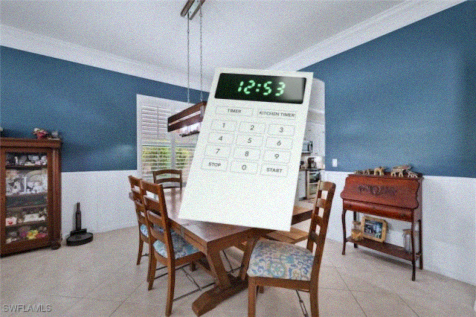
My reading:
{"hour": 12, "minute": 53}
